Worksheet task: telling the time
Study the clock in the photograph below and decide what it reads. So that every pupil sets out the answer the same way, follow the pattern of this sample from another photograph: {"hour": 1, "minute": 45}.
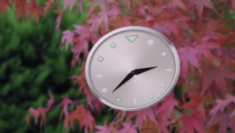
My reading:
{"hour": 2, "minute": 38}
